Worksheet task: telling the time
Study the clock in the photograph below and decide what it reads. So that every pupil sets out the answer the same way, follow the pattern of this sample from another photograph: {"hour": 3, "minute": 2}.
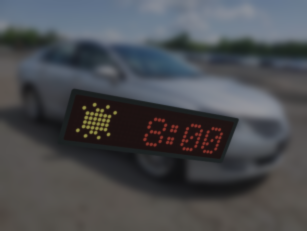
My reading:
{"hour": 8, "minute": 0}
